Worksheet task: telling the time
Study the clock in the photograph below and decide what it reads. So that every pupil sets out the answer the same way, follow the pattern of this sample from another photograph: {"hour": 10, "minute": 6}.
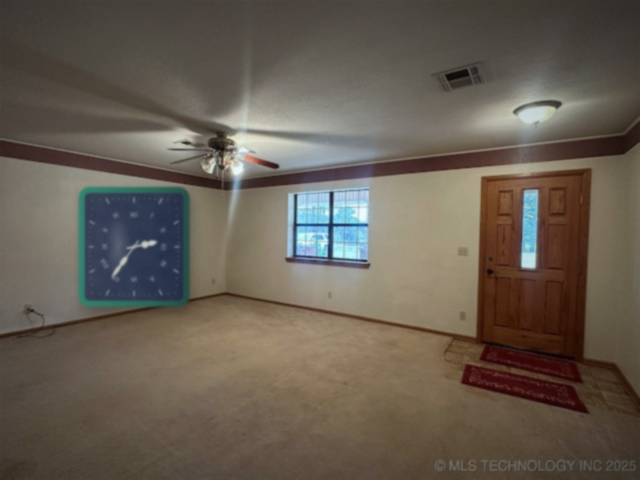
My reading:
{"hour": 2, "minute": 36}
